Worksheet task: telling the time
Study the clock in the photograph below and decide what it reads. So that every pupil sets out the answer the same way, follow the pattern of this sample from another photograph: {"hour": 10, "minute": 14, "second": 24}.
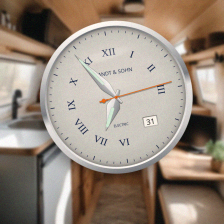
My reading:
{"hour": 6, "minute": 54, "second": 14}
